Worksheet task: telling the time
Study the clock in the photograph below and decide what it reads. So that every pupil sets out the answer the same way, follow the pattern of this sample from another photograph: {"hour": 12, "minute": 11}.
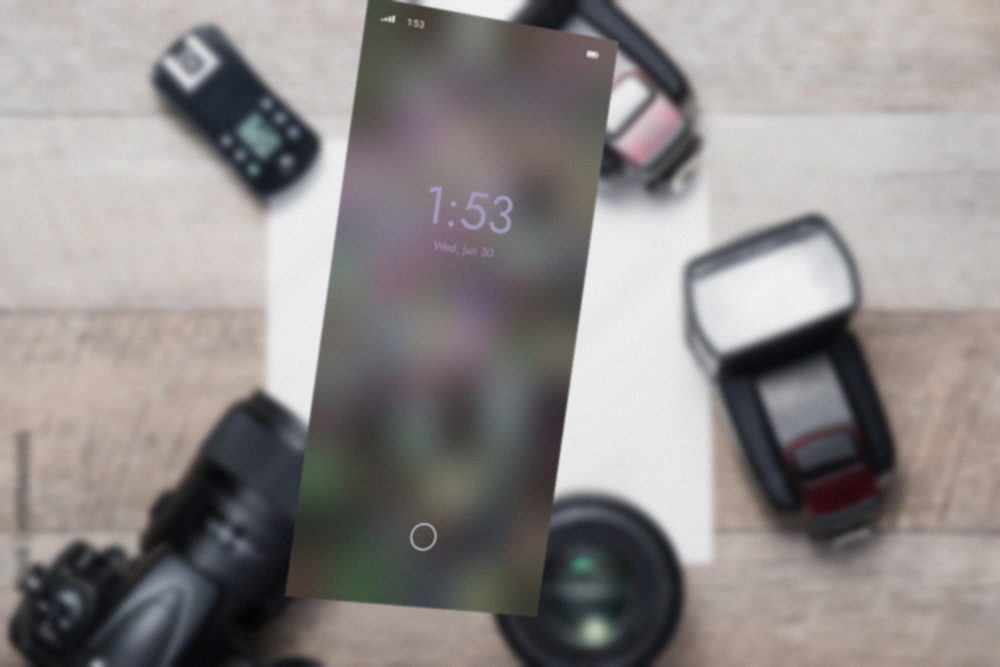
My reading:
{"hour": 1, "minute": 53}
